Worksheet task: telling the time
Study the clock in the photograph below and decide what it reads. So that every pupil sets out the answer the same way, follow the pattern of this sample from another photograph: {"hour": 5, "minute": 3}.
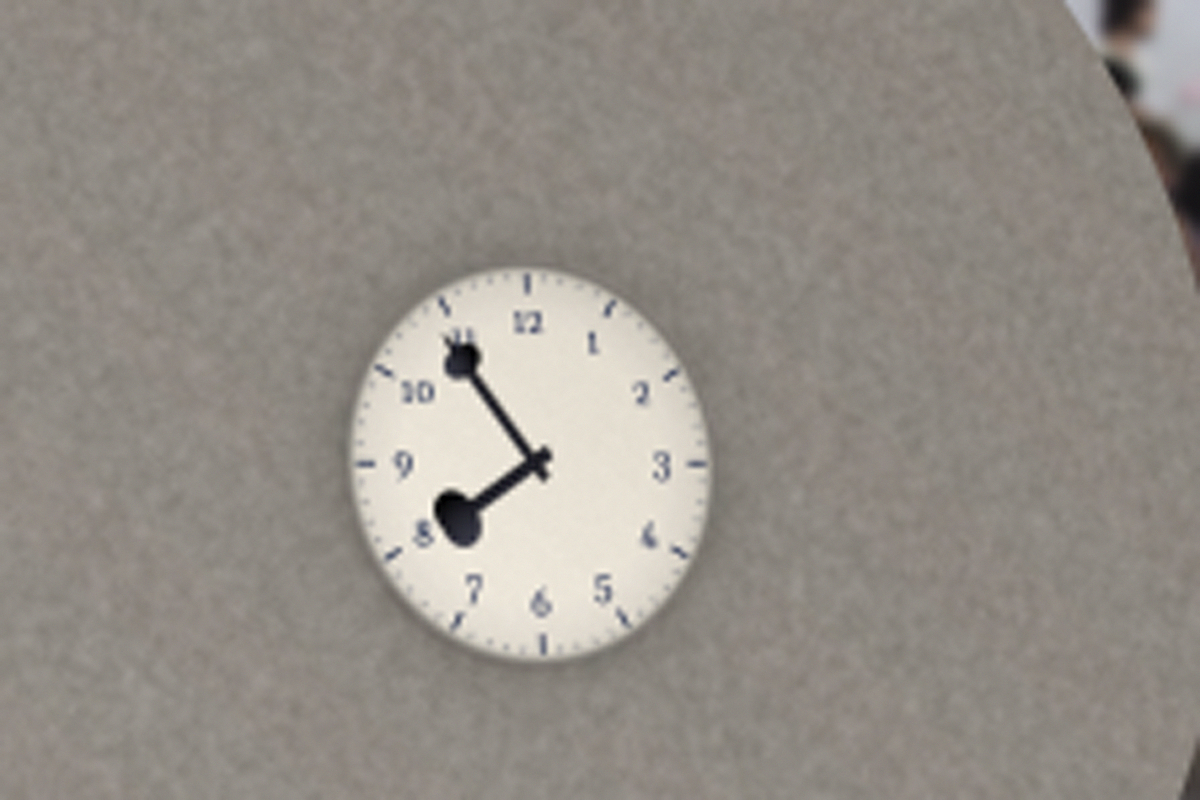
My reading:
{"hour": 7, "minute": 54}
